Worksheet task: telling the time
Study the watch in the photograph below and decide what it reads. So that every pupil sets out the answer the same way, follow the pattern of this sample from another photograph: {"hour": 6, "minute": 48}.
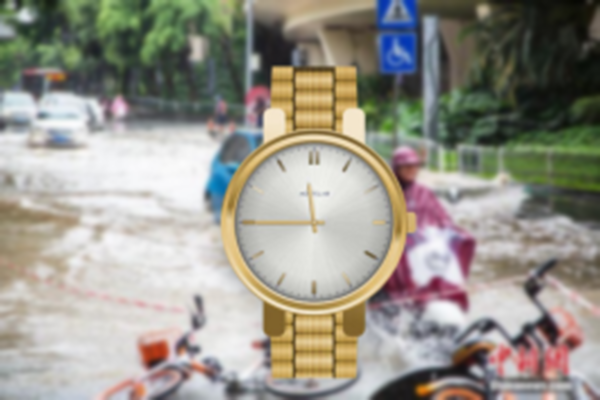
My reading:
{"hour": 11, "minute": 45}
